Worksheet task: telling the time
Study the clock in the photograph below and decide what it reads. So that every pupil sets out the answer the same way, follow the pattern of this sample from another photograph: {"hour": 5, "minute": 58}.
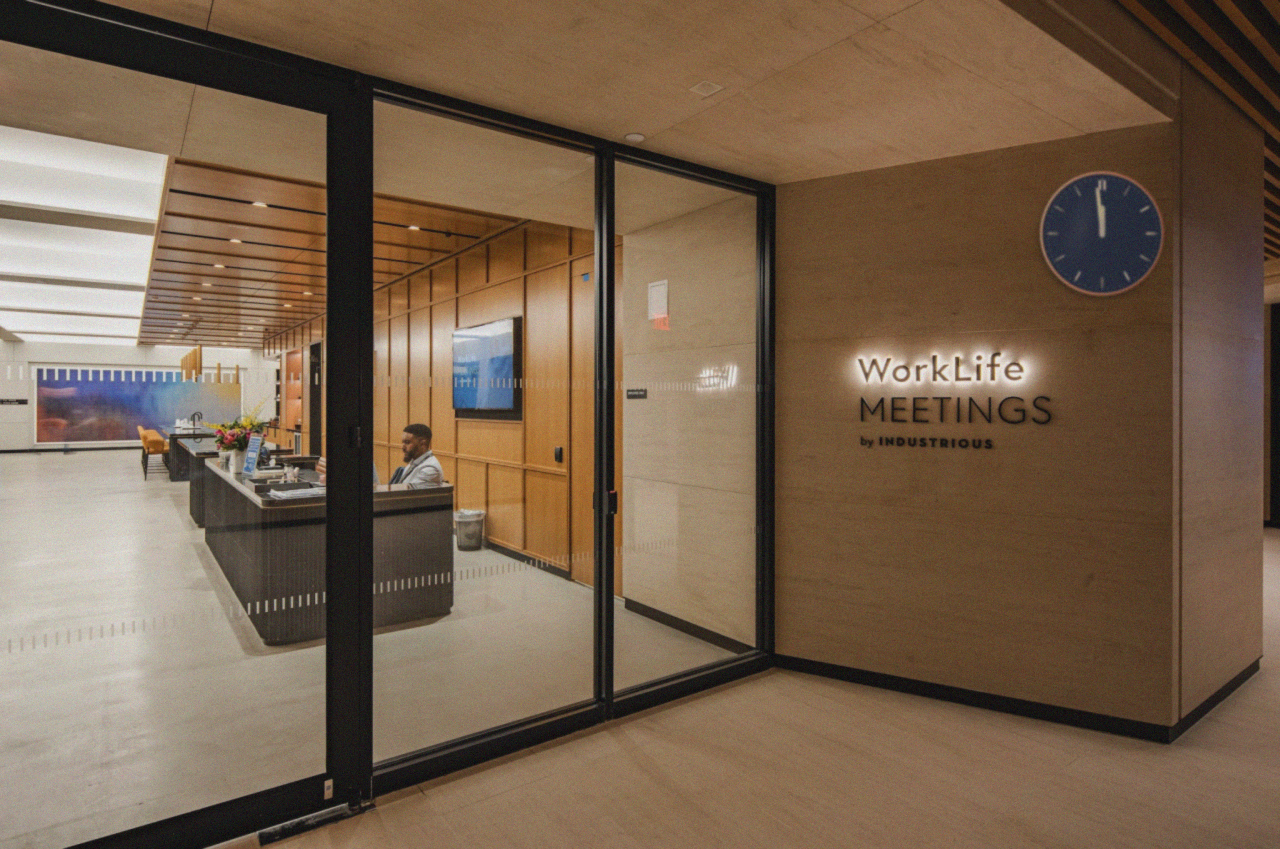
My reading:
{"hour": 11, "minute": 59}
